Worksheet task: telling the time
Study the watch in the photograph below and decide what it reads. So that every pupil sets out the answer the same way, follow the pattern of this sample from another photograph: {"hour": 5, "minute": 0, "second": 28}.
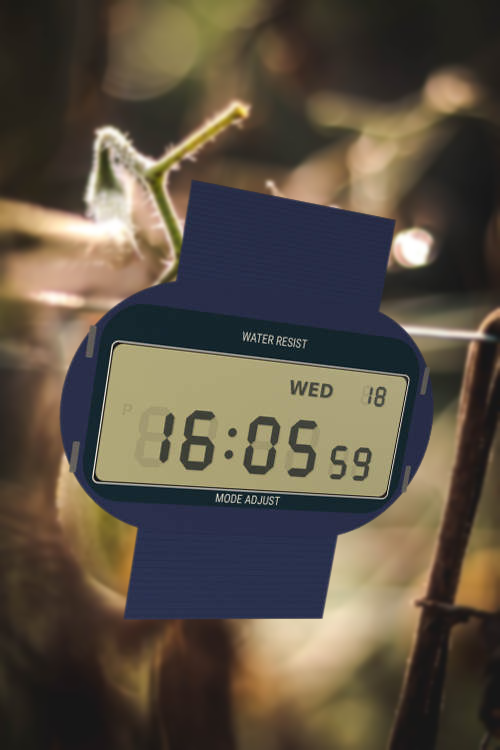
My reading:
{"hour": 16, "minute": 5, "second": 59}
